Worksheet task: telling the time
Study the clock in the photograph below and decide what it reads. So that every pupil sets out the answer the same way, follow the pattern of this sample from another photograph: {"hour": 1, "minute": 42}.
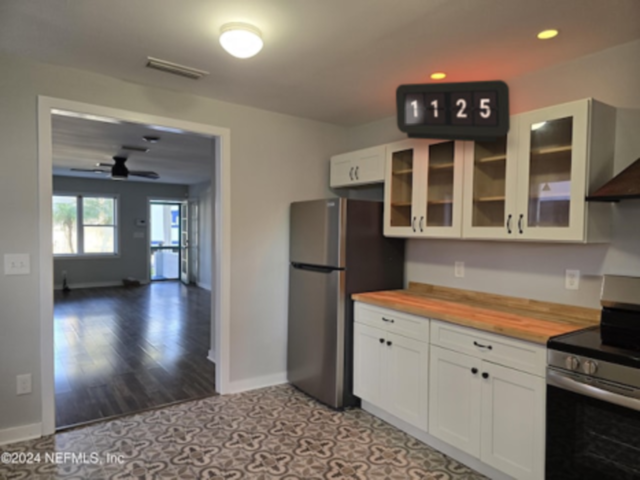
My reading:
{"hour": 11, "minute": 25}
